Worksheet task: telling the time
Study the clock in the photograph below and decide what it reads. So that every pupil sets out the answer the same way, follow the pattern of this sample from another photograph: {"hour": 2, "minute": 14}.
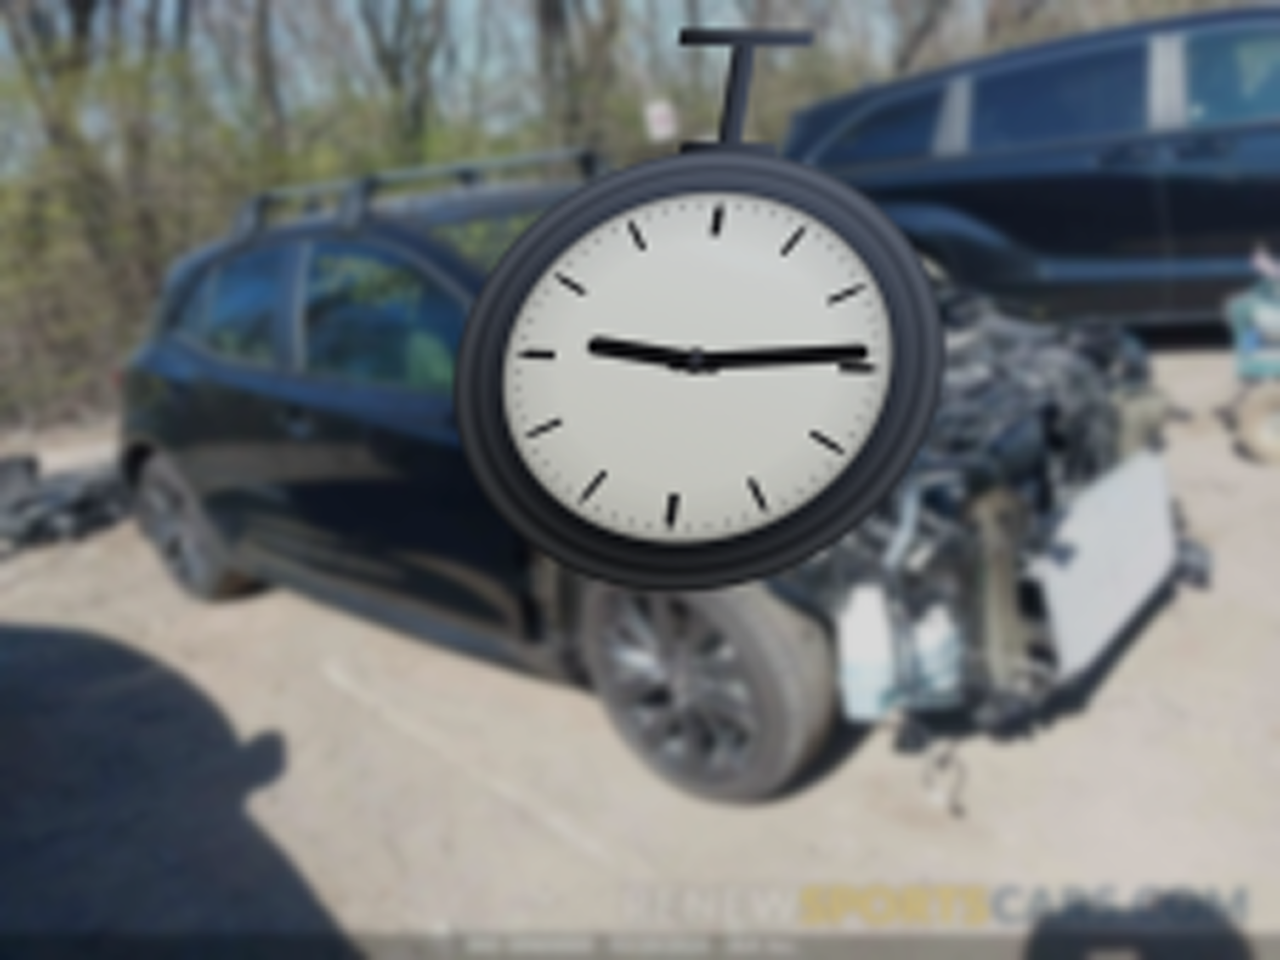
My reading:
{"hour": 9, "minute": 14}
